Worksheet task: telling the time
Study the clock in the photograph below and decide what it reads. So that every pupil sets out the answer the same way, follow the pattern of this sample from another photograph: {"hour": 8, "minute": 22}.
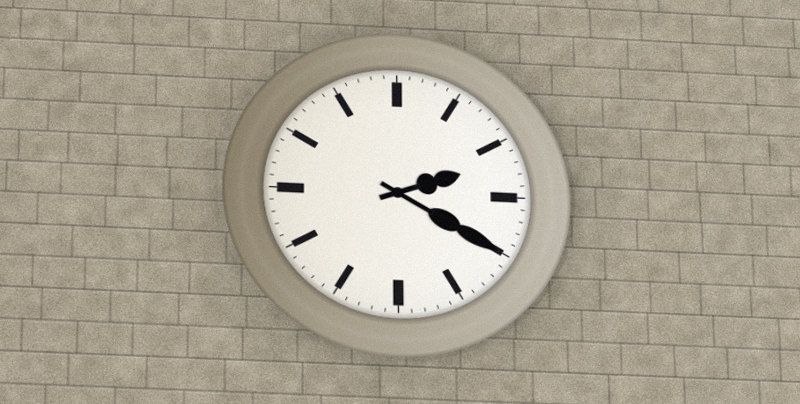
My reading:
{"hour": 2, "minute": 20}
